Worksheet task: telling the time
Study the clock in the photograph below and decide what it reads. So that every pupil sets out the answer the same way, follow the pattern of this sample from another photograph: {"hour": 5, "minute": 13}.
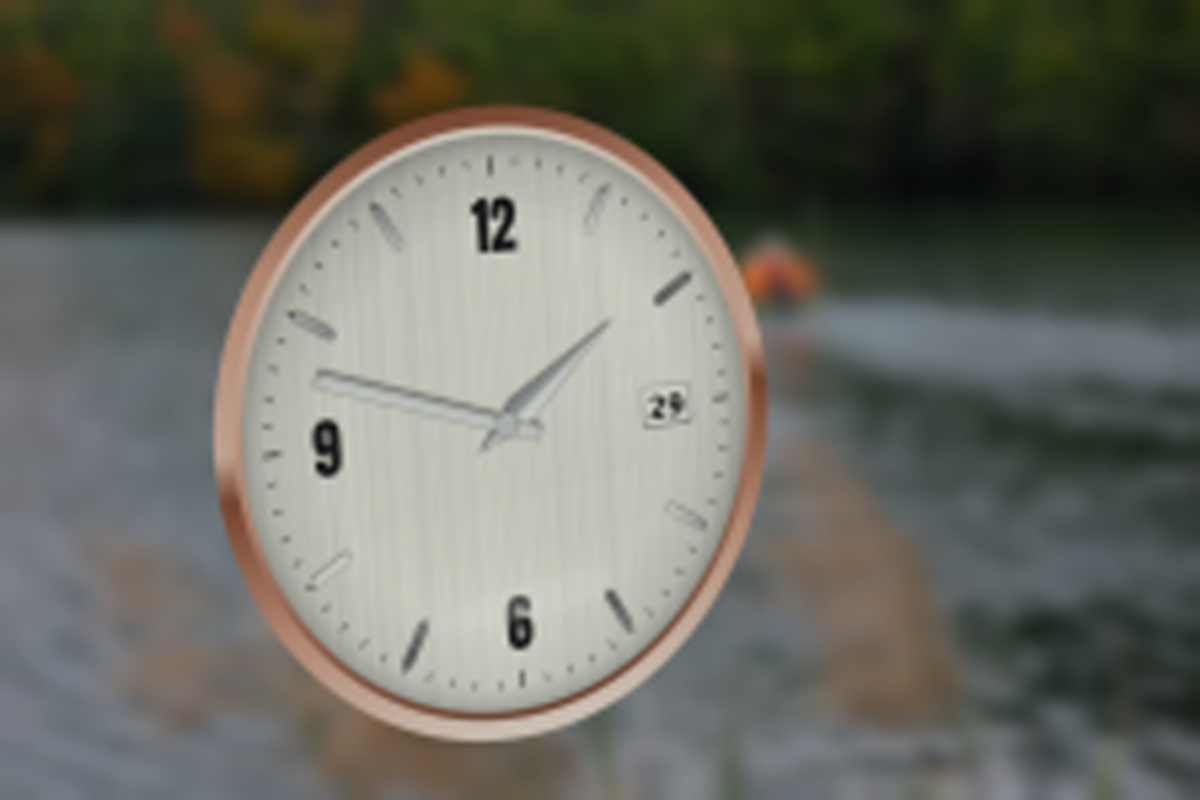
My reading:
{"hour": 1, "minute": 48}
